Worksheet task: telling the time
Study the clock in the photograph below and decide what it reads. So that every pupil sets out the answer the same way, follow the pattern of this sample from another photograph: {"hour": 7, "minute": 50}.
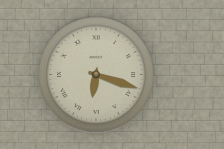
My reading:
{"hour": 6, "minute": 18}
